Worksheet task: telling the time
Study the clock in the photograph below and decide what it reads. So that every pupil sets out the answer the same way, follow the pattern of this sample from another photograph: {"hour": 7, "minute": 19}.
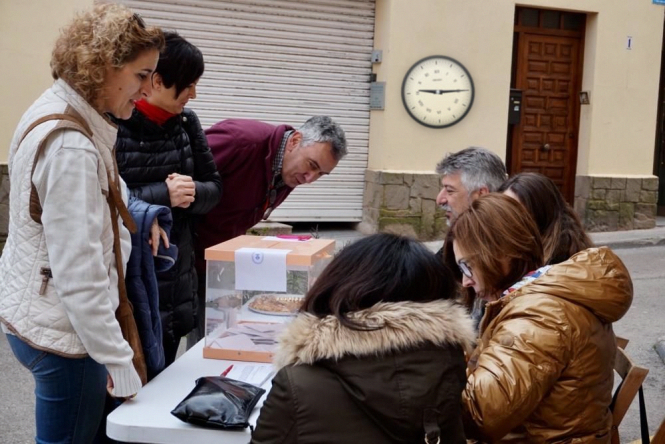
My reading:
{"hour": 9, "minute": 15}
